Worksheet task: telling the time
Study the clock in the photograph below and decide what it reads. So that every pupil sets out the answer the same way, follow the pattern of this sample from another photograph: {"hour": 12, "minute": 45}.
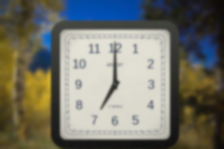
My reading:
{"hour": 7, "minute": 0}
